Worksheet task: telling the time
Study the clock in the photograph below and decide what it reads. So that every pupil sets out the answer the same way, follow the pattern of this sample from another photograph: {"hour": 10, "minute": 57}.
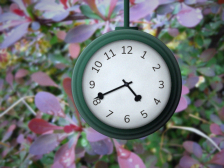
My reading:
{"hour": 4, "minute": 41}
